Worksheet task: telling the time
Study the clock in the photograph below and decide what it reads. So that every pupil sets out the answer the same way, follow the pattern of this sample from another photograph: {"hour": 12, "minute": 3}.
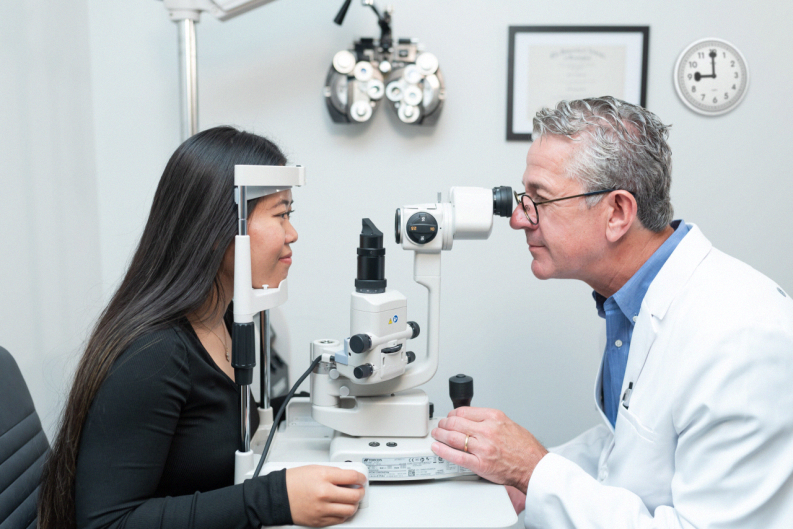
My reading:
{"hour": 9, "minute": 0}
